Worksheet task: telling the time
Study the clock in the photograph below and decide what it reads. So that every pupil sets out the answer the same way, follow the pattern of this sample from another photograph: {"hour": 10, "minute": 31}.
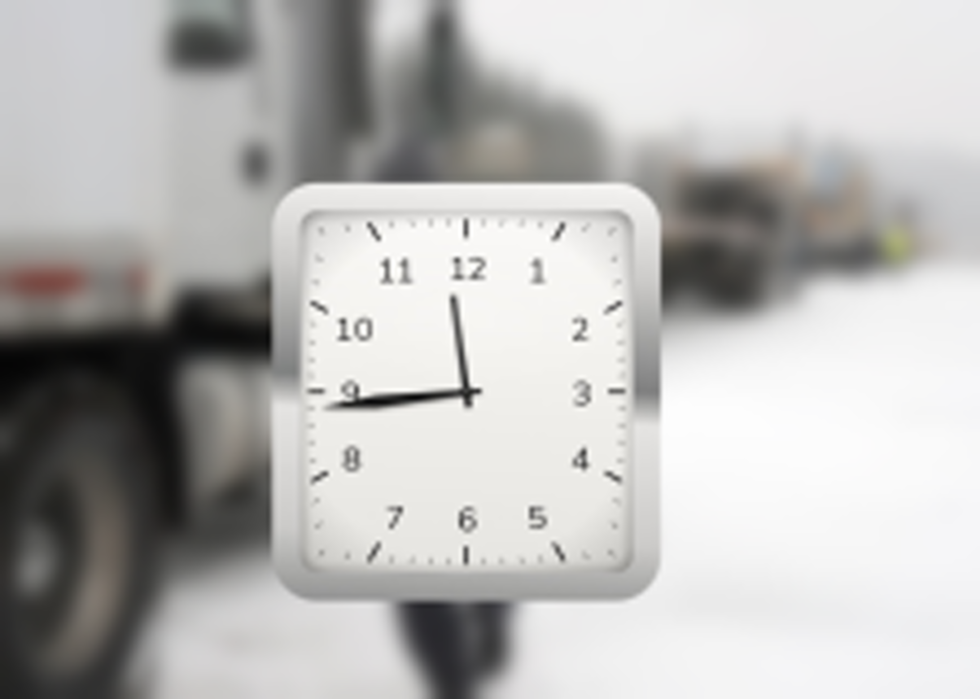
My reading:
{"hour": 11, "minute": 44}
